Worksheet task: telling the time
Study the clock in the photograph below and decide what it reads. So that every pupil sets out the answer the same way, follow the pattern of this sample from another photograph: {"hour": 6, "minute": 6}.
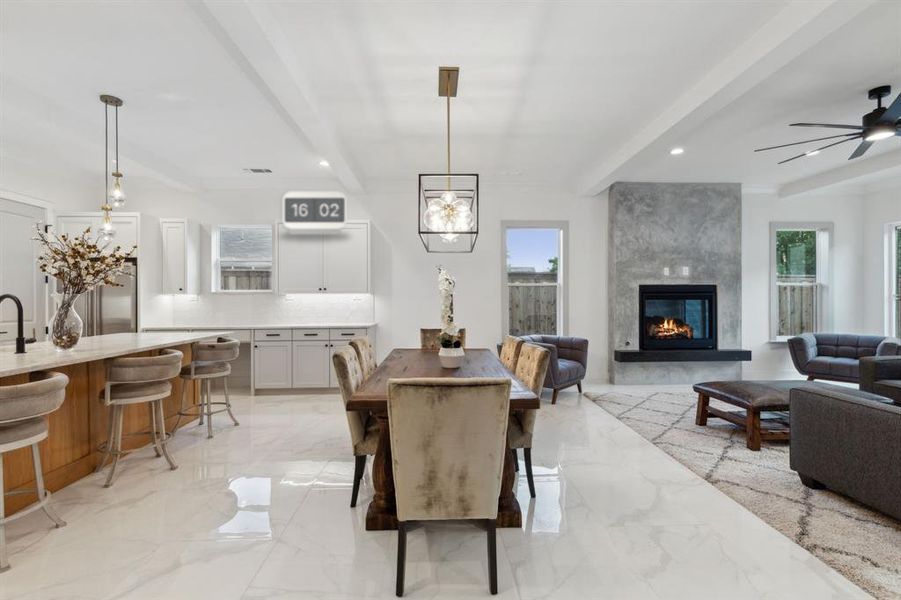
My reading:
{"hour": 16, "minute": 2}
